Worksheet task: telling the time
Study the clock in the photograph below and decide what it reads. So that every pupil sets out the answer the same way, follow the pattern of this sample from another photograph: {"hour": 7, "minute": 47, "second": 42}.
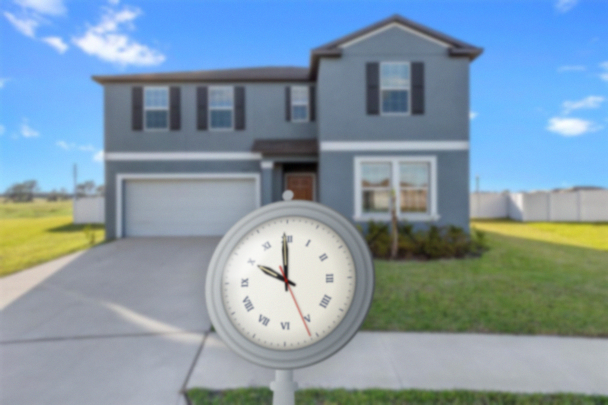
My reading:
{"hour": 9, "minute": 59, "second": 26}
